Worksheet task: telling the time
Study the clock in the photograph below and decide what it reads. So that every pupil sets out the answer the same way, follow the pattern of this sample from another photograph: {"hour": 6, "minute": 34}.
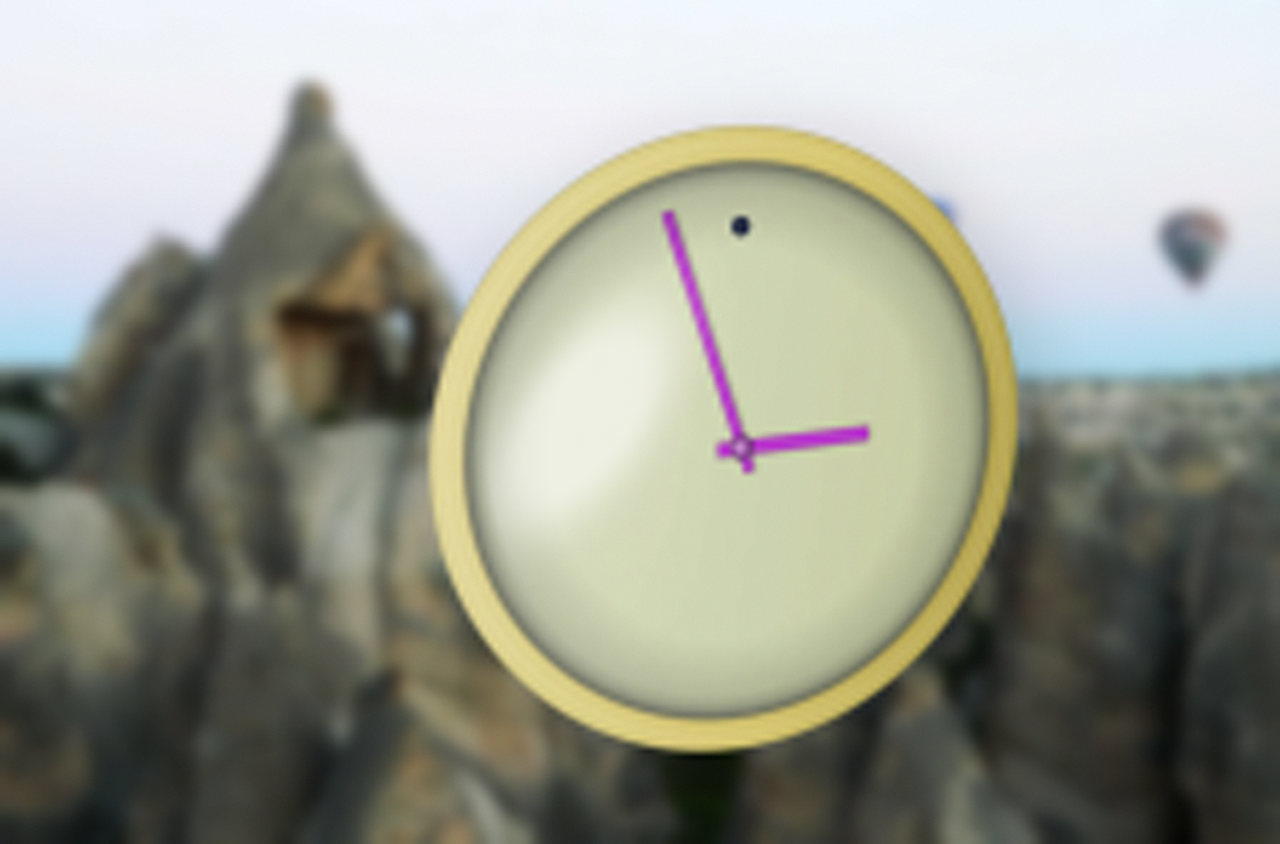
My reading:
{"hour": 2, "minute": 57}
